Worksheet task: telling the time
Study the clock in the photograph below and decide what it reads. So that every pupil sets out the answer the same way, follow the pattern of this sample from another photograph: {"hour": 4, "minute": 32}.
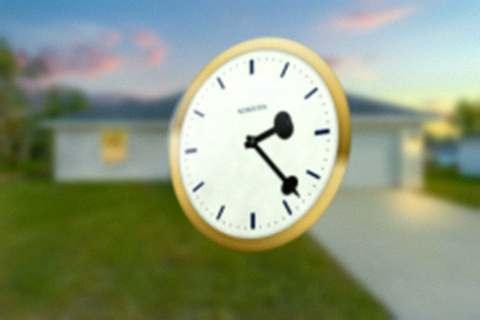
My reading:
{"hour": 2, "minute": 23}
